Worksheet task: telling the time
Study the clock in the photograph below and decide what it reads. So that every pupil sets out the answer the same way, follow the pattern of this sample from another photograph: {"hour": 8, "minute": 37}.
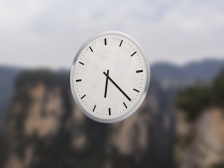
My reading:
{"hour": 6, "minute": 23}
